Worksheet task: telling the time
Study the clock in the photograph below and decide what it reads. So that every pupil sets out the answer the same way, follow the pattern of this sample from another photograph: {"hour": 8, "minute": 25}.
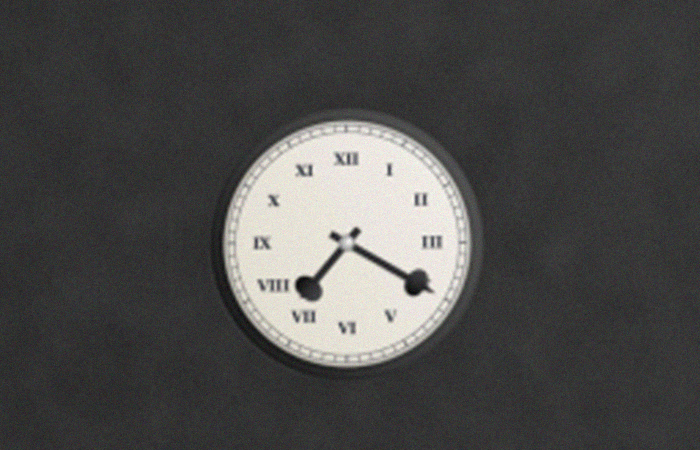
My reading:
{"hour": 7, "minute": 20}
